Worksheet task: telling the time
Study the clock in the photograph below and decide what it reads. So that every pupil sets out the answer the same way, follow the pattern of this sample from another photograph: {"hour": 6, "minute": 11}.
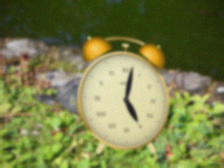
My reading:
{"hour": 5, "minute": 2}
